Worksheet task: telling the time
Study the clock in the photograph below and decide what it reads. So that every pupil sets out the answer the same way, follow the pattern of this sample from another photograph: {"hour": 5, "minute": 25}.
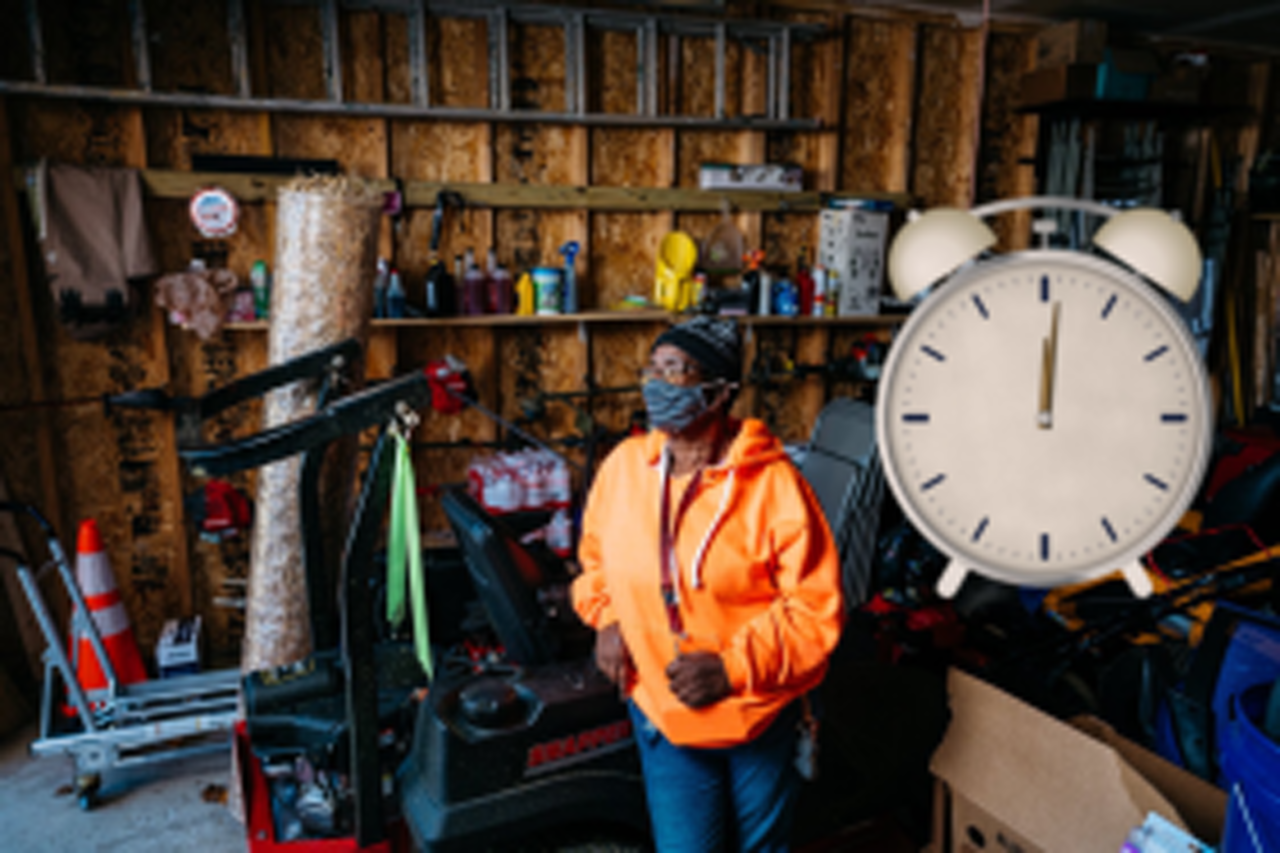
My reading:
{"hour": 12, "minute": 1}
